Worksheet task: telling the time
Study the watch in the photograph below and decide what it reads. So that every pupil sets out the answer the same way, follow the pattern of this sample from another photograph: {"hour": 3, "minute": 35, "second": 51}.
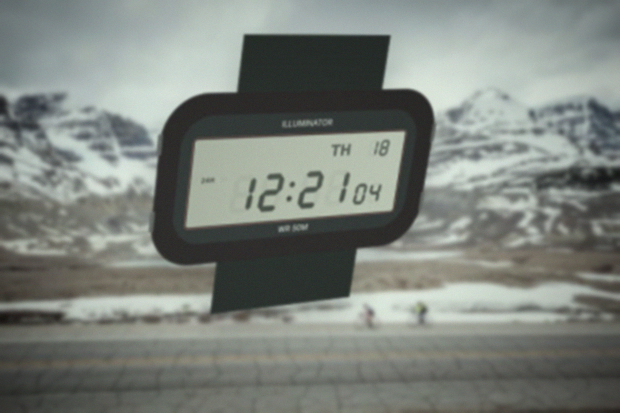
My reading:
{"hour": 12, "minute": 21, "second": 4}
